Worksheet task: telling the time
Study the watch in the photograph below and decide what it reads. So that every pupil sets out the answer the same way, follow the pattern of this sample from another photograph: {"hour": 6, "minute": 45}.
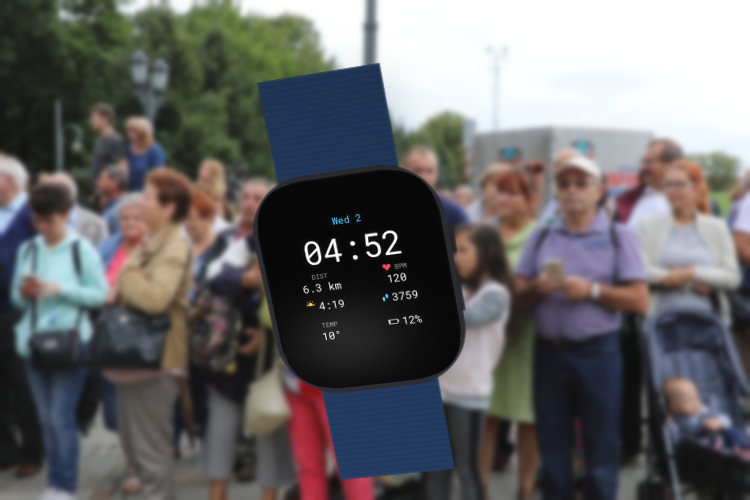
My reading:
{"hour": 4, "minute": 52}
